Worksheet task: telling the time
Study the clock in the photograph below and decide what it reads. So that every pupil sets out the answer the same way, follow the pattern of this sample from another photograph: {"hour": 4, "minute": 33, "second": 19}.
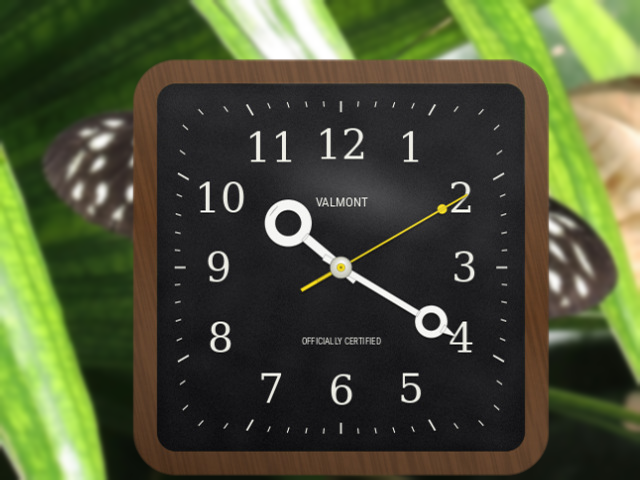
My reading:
{"hour": 10, "minute": 20, "second": 10}
